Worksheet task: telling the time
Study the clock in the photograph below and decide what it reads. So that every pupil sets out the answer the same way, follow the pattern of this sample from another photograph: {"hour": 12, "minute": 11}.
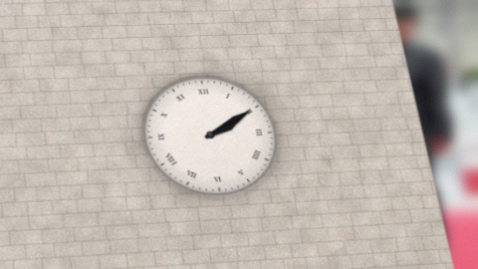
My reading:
{"hour": 2, "minute": 10}
